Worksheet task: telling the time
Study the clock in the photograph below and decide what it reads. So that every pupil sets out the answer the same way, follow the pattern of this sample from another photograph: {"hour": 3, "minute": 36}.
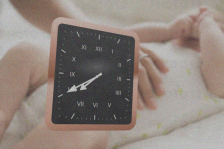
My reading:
{"hour": 7, "minute": 40}
